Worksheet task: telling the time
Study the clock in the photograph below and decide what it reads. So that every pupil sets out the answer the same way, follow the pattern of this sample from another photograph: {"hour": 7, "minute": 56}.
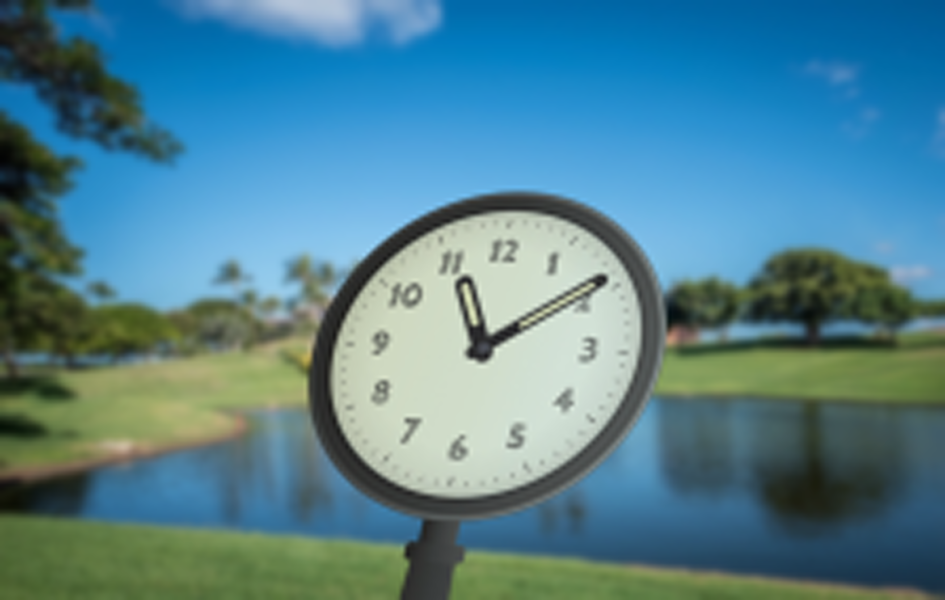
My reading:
{"hour": 11, "minute": 9}
